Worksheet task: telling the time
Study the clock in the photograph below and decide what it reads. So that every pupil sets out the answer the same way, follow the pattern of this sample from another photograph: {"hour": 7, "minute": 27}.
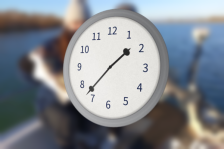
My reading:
{"hour": 1, "minute": 37}
